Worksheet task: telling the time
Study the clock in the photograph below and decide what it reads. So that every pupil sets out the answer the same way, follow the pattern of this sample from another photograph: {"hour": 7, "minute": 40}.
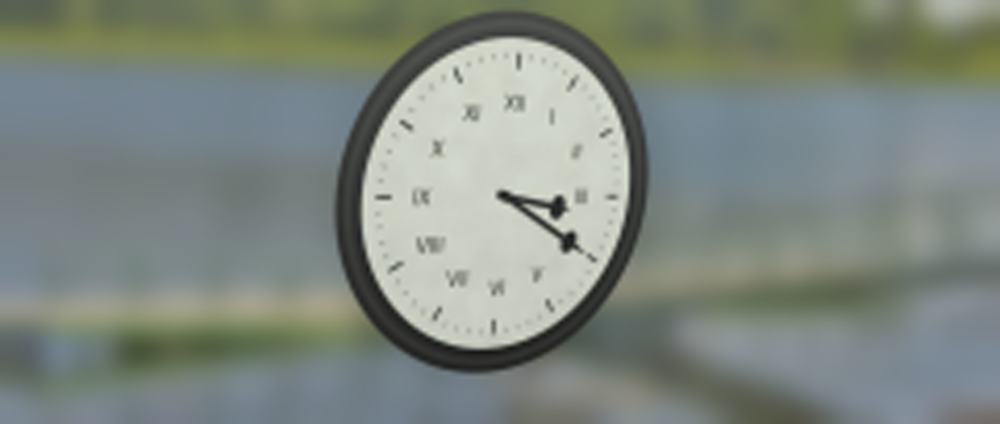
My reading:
{"hour": 3, "minute": 20}
